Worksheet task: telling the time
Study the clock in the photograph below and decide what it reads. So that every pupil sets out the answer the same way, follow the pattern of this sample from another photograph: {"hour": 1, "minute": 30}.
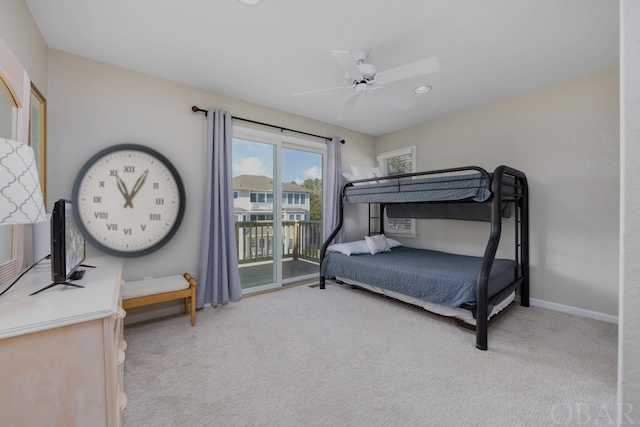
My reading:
{"hour": 11, "minute": 5}
